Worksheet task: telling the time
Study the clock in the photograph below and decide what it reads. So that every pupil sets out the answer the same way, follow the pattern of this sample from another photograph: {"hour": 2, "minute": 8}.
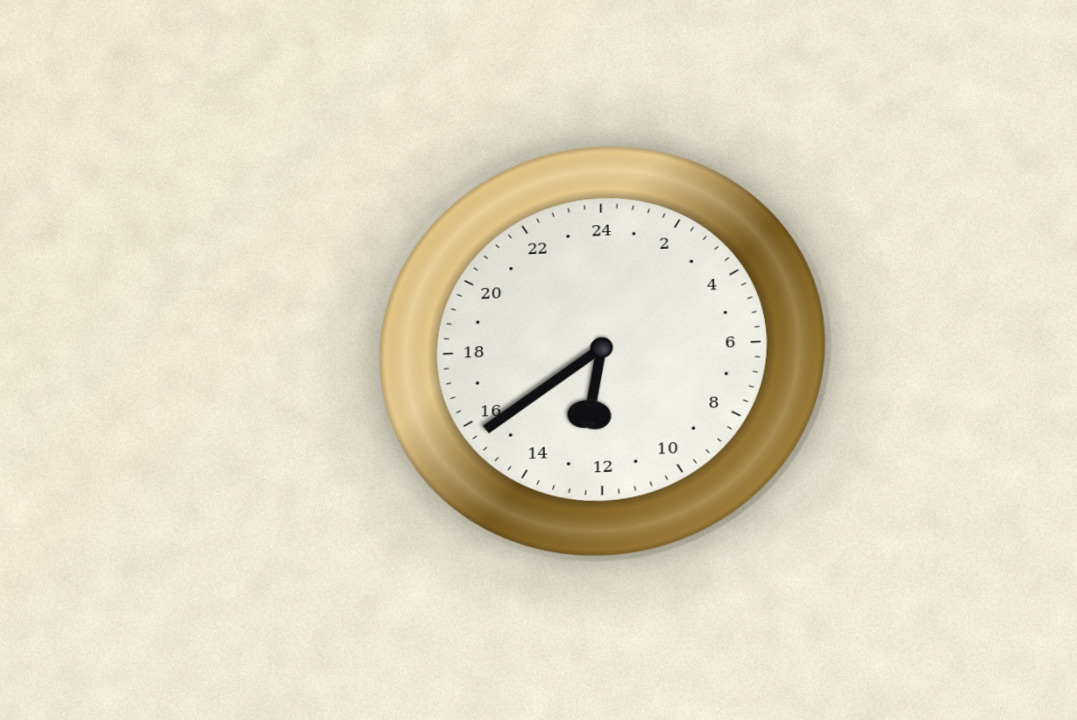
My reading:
{"hour": 12, "minute": 39}
